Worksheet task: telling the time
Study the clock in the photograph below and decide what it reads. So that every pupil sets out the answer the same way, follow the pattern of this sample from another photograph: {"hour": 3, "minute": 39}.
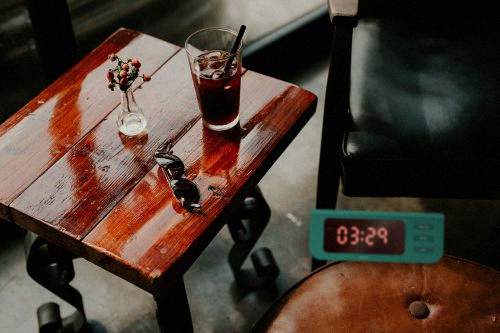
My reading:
{"hour": 3, "minute": 29}
